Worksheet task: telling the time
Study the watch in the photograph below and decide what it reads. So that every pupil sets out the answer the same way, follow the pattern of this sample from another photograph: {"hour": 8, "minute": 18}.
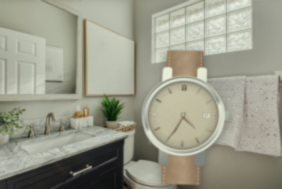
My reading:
{"hour": 4, "minute": 35}
